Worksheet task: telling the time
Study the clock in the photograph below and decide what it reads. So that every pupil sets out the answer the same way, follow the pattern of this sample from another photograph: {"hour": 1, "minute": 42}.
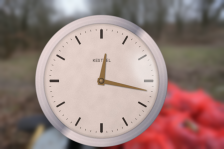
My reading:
{"hour": 12, "minute": 17}
